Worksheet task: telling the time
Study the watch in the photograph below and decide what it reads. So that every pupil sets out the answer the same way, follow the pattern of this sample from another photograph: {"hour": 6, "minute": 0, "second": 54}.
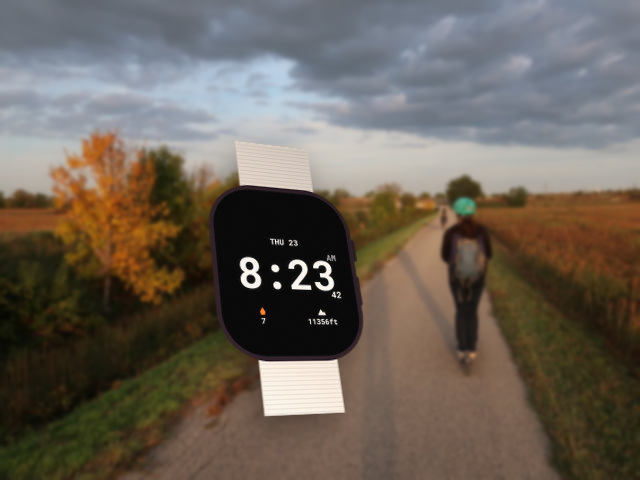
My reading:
{"hour": 8, "minute": 23, "second": 42}
